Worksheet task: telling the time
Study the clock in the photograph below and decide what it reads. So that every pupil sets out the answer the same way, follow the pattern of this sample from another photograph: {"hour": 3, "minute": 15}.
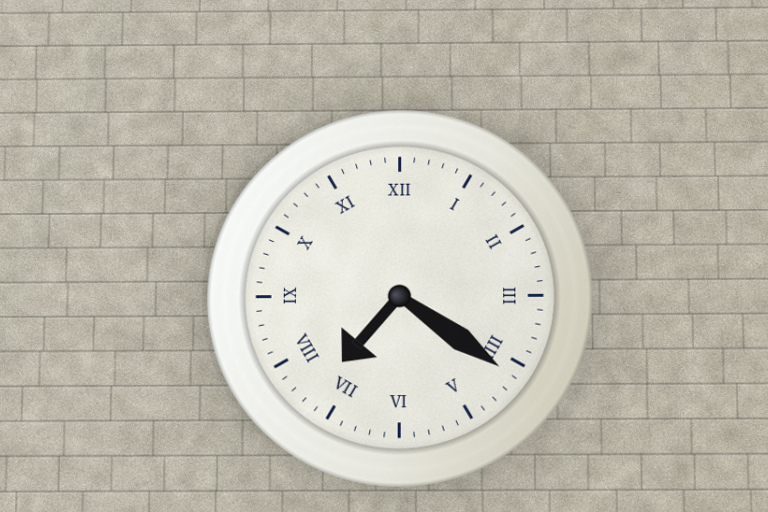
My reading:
{"hour": 7, "minute": 21}
